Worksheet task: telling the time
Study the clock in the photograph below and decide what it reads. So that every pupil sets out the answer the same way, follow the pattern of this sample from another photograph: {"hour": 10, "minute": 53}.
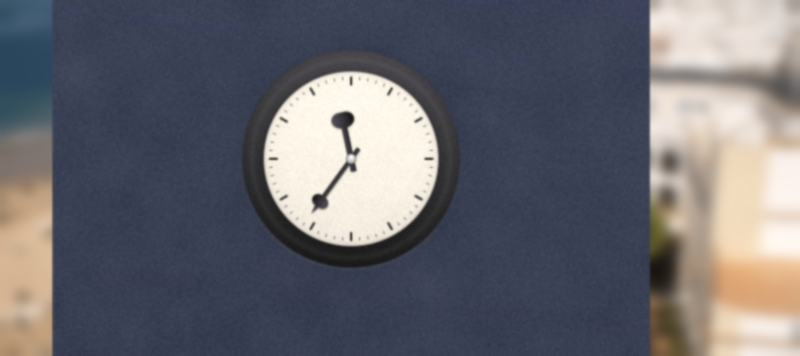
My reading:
{"hour": 11, "minute": 36}
